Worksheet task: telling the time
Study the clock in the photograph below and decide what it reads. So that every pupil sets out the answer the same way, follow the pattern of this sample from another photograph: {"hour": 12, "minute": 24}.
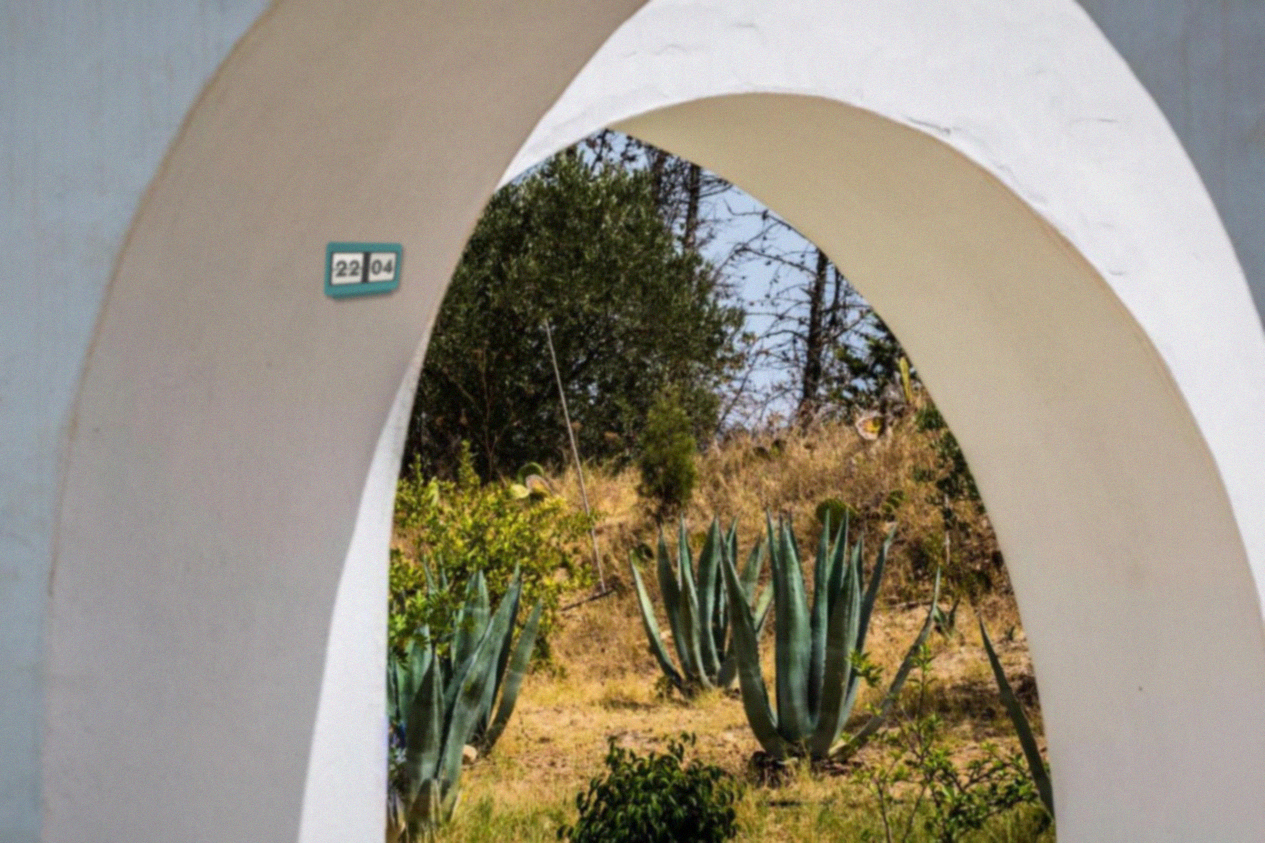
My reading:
{"hour": 22, "minute": 4}
